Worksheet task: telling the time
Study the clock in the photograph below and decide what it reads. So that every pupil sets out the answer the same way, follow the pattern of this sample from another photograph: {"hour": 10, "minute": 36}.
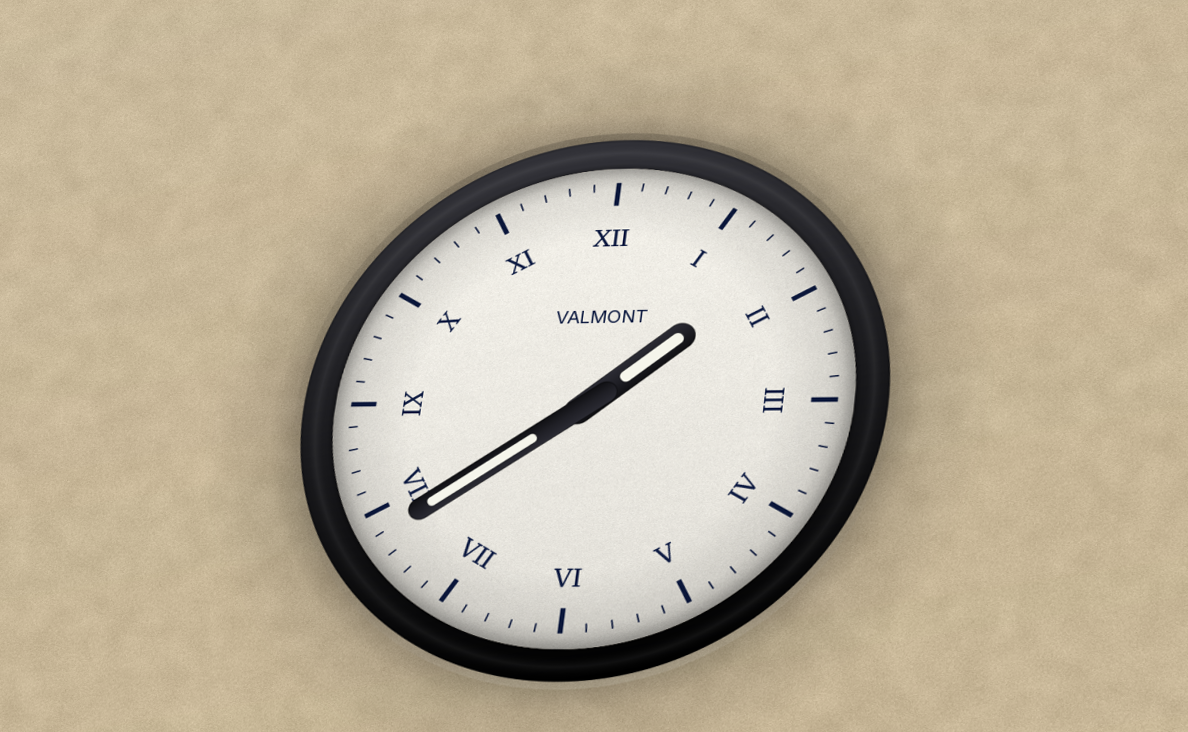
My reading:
{"hour": 1, "minute": 39}
